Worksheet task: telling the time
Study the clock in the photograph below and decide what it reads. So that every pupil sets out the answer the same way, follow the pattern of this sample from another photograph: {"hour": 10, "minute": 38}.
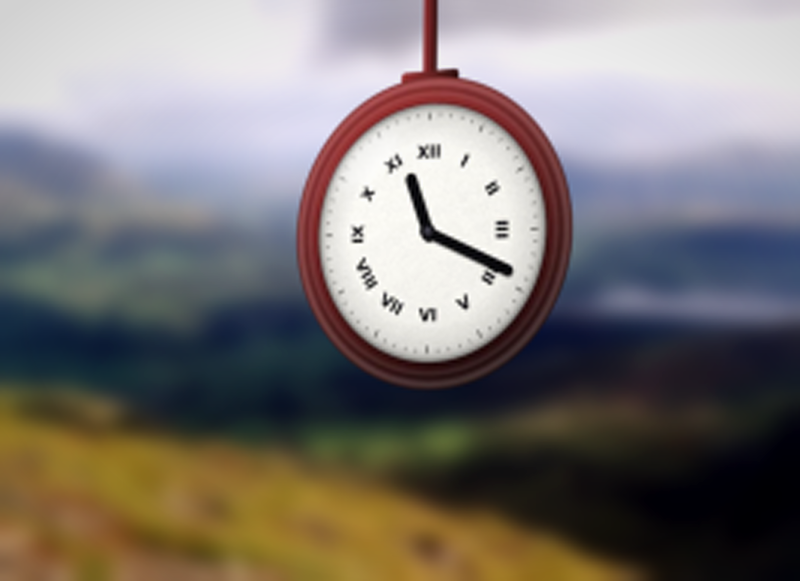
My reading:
{"hour": 11, "minute": 19}
